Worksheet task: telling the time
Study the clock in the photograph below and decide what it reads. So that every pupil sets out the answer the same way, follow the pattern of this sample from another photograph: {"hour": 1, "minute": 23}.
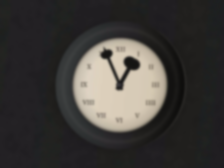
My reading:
{"hour": 12, "minute": 56}
